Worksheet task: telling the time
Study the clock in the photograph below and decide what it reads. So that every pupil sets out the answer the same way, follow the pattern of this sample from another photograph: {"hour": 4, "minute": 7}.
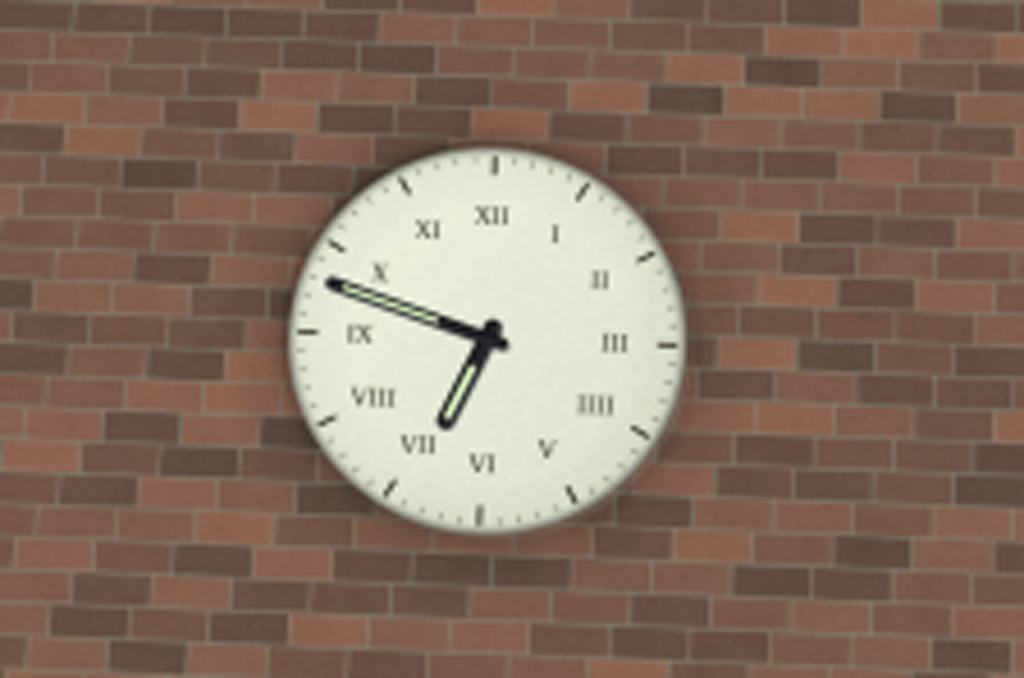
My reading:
{"hour": 6, "minute": 48}
